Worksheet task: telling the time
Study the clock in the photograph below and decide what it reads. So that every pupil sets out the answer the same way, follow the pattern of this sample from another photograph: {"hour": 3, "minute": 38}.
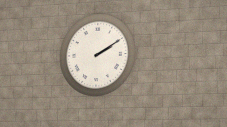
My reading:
{"hour": 2, "minute": 10}
